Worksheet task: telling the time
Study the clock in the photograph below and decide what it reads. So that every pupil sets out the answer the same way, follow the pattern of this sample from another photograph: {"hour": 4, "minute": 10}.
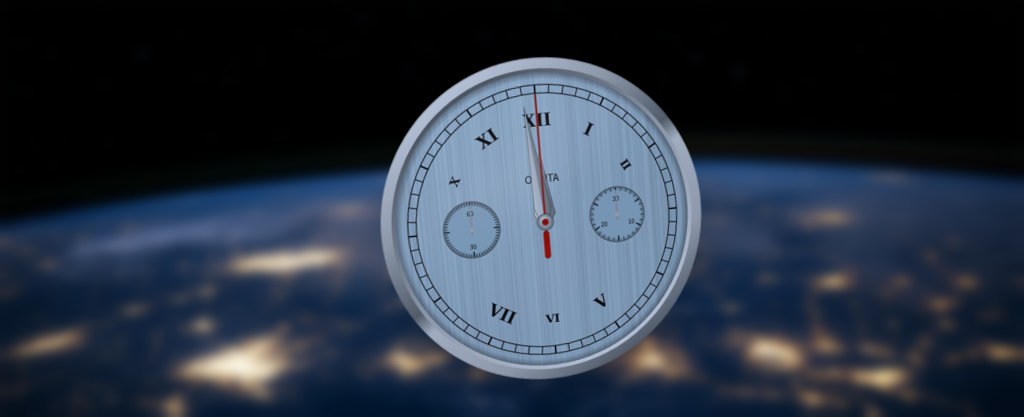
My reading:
{"hour": 11, "minute": 59}
